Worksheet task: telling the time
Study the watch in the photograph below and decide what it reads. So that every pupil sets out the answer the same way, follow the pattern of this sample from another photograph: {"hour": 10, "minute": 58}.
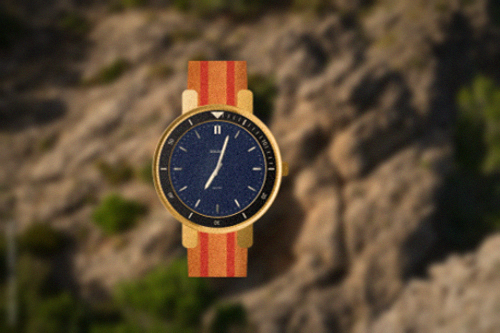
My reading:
{"hour": 7, "minute": 3}
